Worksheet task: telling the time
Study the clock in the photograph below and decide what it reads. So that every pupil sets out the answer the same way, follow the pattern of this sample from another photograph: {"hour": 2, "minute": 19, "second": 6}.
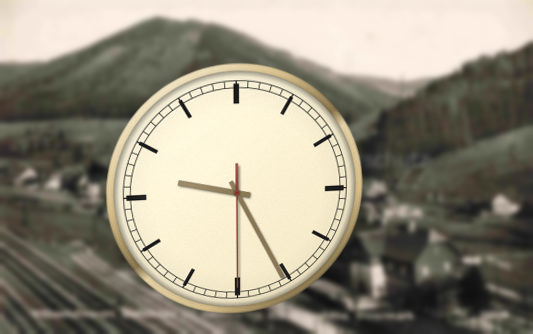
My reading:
{"hour": 9, "minute": 25, "second": 30}
